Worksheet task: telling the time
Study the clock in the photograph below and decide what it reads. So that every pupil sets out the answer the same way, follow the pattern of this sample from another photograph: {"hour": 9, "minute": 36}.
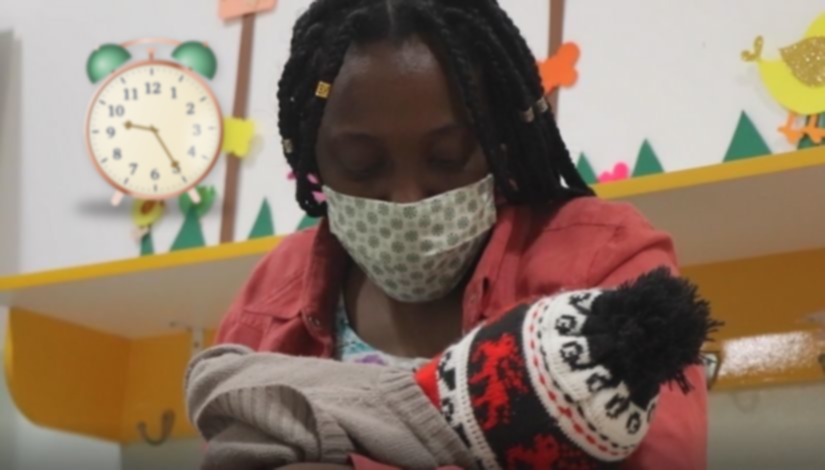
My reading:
{"hour": 9, "minute": 25}
